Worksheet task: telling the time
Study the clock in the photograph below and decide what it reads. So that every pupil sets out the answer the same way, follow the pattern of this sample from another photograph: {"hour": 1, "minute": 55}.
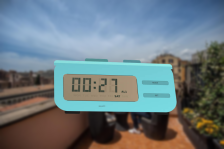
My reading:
{"hour": 0, "minute": 27}
